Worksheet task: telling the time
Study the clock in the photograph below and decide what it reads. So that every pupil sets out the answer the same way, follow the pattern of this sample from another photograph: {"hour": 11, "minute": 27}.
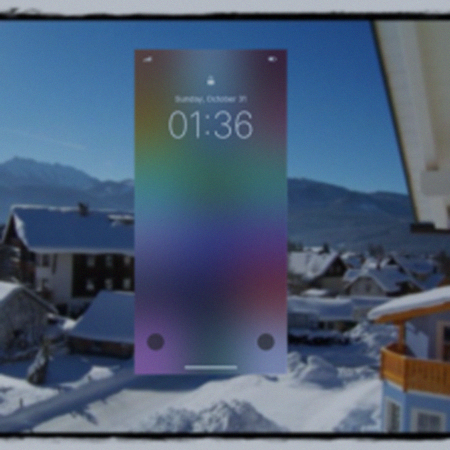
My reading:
{"hour": 1, "minute": 36}
